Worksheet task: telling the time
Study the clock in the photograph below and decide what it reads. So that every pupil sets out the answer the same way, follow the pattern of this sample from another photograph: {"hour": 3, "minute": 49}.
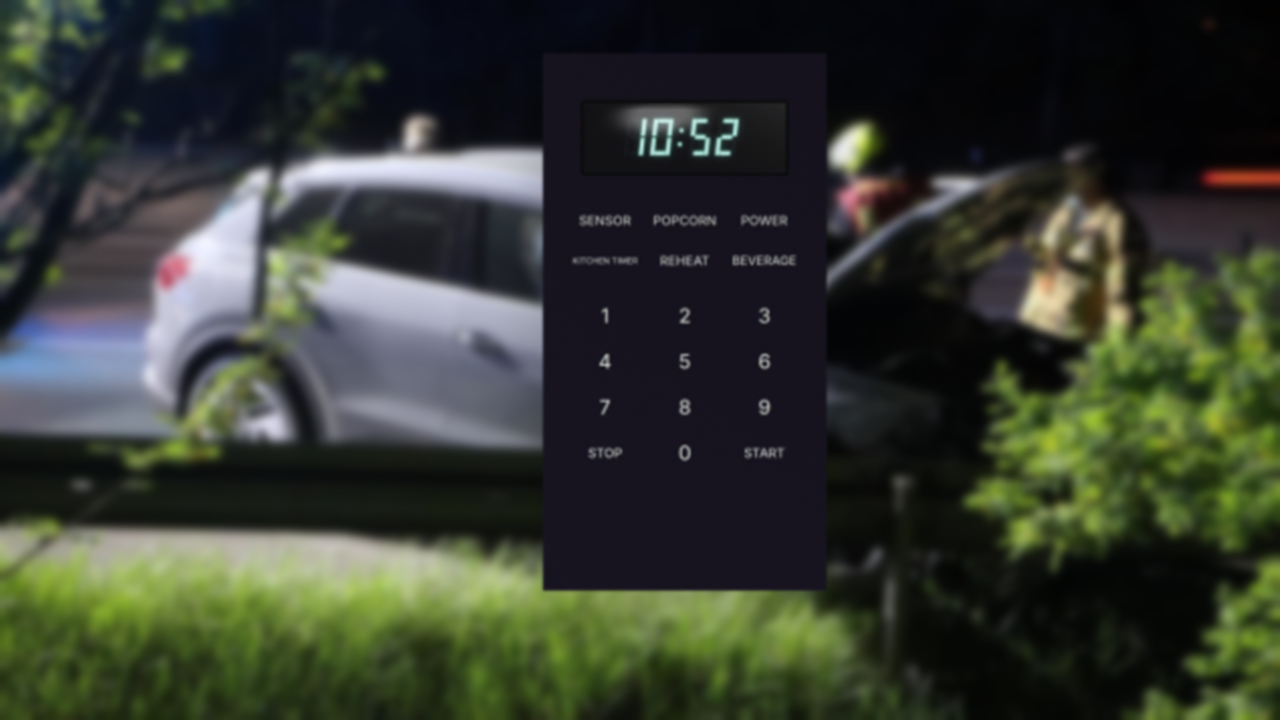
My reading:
{"hour": 10, "minute": 52}
